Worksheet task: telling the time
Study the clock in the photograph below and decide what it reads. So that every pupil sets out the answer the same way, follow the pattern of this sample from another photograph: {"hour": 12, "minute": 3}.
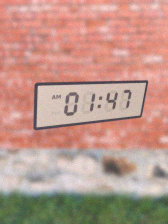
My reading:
{"hour": 1, "minute": 47}
